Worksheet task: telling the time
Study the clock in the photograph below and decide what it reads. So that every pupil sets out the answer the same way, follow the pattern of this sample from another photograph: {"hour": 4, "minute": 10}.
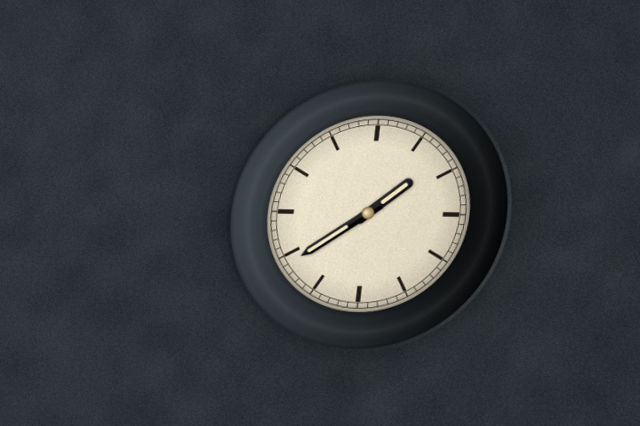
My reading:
{"hour": 1, "minute": 39}
